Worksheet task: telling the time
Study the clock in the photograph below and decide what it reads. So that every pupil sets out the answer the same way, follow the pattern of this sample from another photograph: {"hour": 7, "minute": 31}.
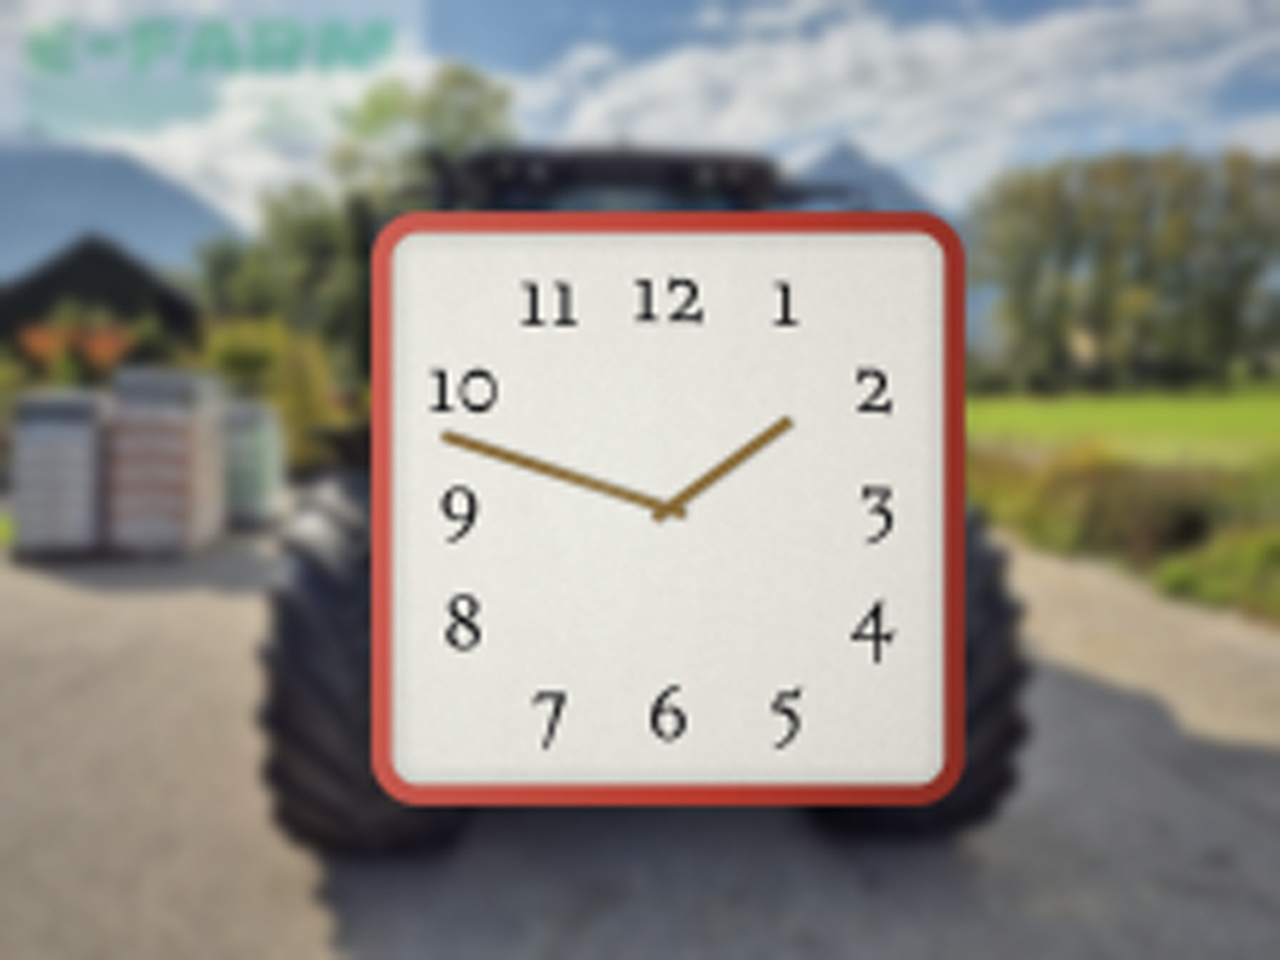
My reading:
{"hour": 1, "minute": 48}
